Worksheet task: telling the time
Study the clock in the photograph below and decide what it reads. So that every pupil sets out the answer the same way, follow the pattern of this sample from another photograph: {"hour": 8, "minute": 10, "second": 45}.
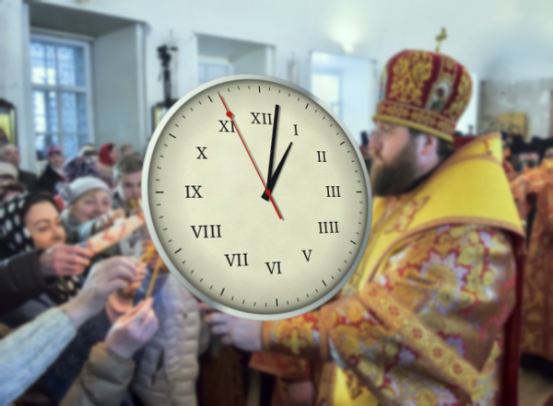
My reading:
{"hour": 1, "minute": 1, "second": 56}
